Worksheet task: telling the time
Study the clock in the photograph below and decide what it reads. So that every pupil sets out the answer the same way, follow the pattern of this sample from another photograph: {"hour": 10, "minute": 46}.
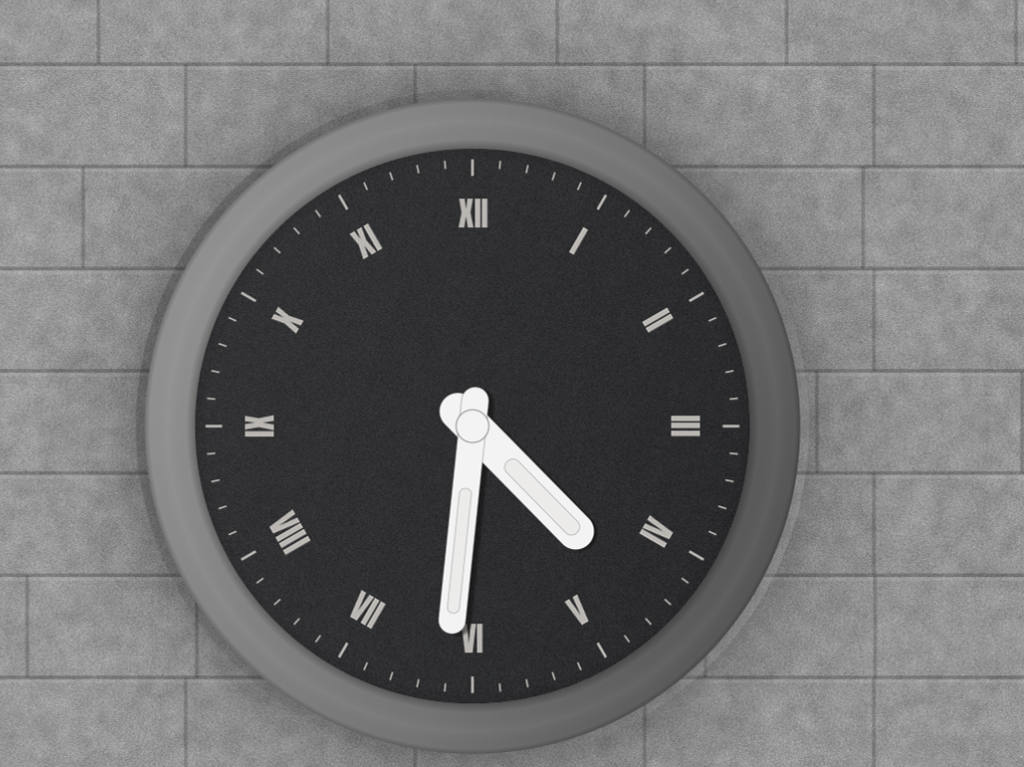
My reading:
{"hour": 4, "minute": 31}
